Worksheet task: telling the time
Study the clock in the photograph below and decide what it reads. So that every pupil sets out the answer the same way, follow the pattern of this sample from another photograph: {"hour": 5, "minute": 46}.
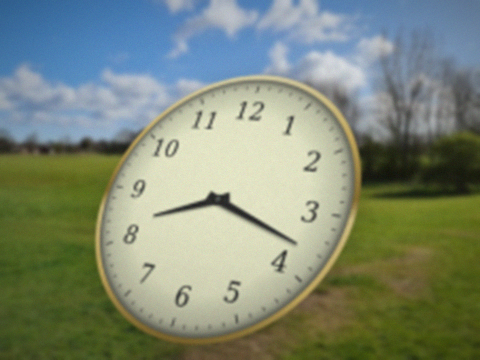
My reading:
{"hour": 8, "minute": 18}
